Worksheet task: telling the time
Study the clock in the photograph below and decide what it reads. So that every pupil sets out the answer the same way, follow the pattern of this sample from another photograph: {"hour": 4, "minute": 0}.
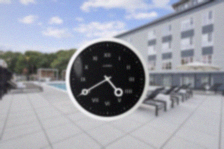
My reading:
{"hour": 4, "minute": 40}
